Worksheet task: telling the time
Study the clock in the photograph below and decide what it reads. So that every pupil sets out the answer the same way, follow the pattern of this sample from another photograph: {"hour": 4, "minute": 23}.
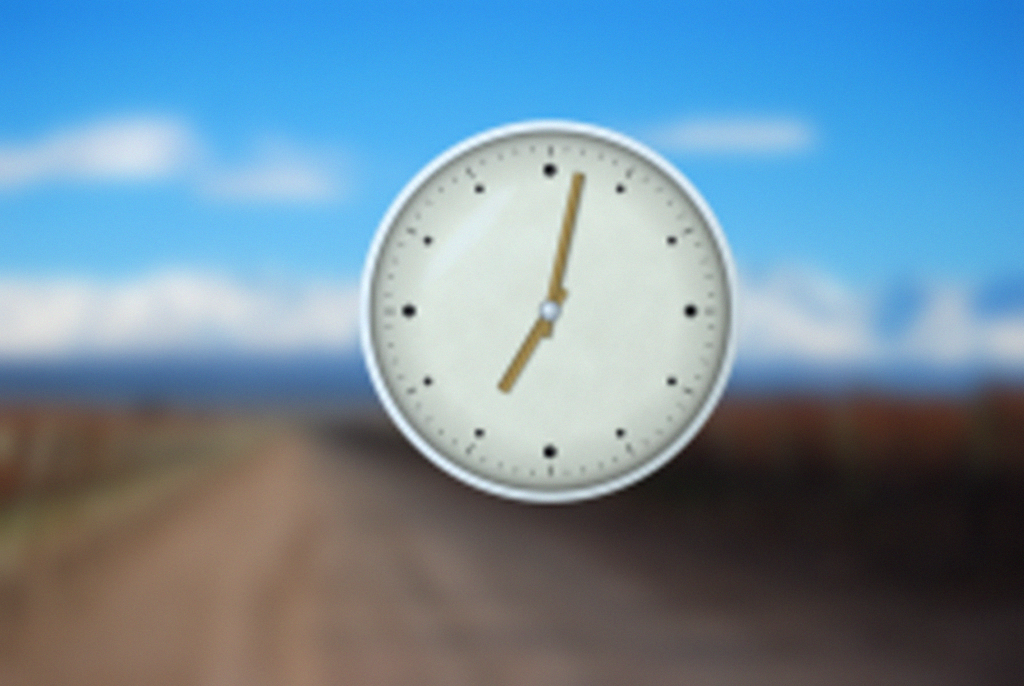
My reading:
{"hour": 7, "minute": 2}
